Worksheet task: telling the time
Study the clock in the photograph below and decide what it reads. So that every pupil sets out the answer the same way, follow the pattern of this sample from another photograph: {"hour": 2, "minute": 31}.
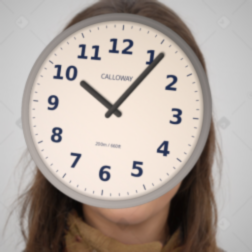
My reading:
{"hour": 10, "minute": 6}
